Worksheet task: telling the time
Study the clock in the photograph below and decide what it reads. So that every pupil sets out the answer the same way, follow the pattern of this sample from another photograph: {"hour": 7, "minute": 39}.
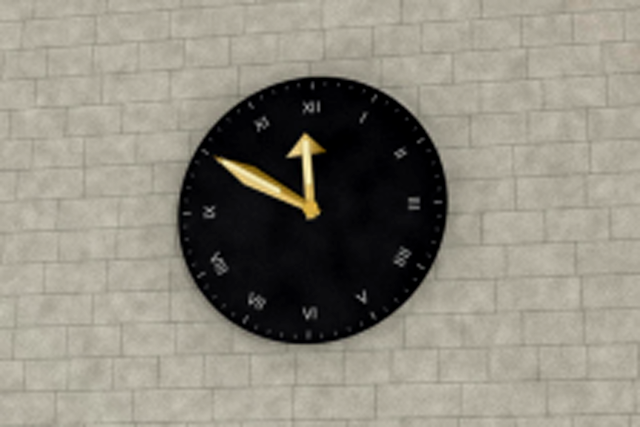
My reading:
{"hour": 11, "minute": 50}
